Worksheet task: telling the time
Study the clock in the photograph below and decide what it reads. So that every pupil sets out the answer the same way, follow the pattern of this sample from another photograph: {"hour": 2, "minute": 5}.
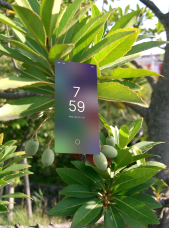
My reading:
{"hour": 7, "minute": 59}
